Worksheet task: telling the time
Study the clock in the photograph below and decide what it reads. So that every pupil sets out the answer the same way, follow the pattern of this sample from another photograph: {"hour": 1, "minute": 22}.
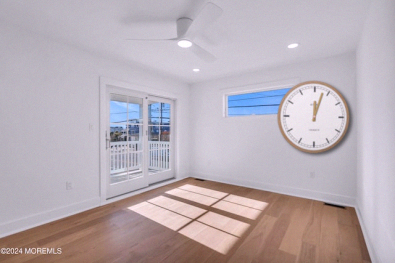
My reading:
{"hour": 12, "minute": 3}
